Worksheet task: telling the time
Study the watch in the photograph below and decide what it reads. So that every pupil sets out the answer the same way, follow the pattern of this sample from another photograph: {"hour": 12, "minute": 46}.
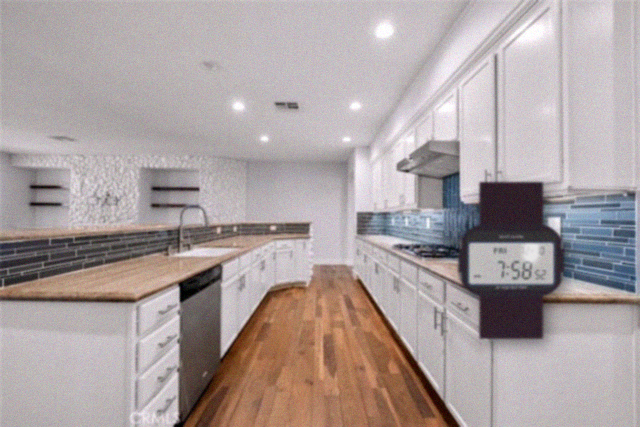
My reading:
{"hour": 7, "minute": 58}
